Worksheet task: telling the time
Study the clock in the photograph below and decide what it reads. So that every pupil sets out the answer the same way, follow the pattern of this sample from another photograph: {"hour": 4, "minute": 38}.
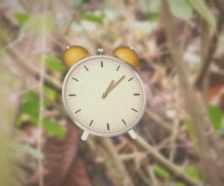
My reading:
{"hour": 1, "minute": 8}
